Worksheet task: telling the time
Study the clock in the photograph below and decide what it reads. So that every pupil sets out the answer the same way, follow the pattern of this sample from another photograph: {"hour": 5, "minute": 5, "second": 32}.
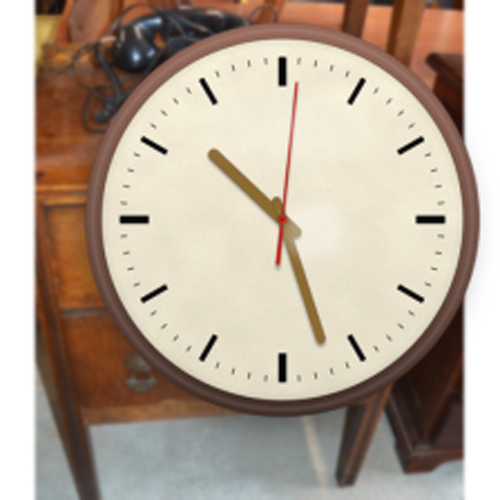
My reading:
{"hour": 10, "minute": 27, "second": 1}
